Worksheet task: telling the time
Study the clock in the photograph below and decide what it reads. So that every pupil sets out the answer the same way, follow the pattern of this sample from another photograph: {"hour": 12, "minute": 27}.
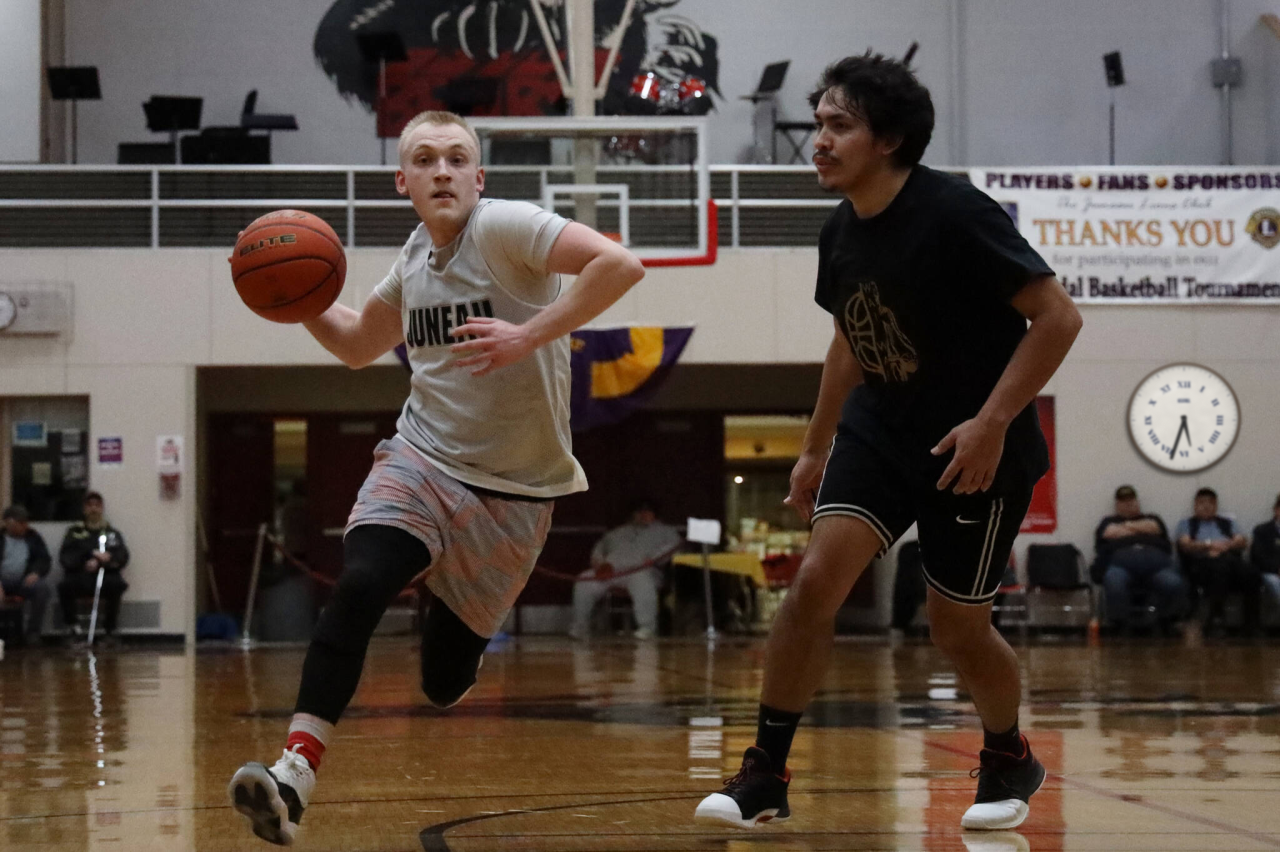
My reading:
{"hour": 5, "minute": 33}
